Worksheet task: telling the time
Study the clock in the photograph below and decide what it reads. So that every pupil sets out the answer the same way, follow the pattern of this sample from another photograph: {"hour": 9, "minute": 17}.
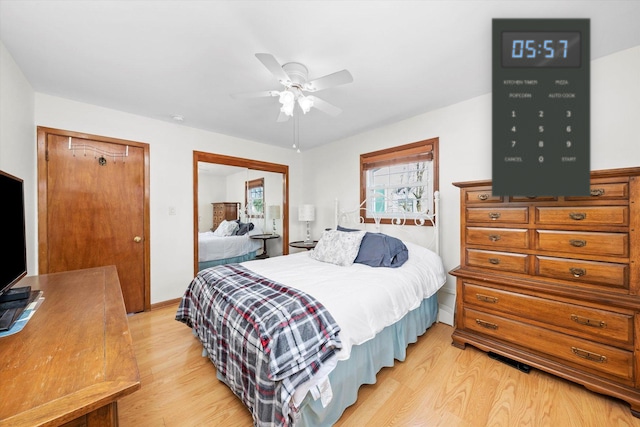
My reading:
{"hour": 5, "minute": 57}
